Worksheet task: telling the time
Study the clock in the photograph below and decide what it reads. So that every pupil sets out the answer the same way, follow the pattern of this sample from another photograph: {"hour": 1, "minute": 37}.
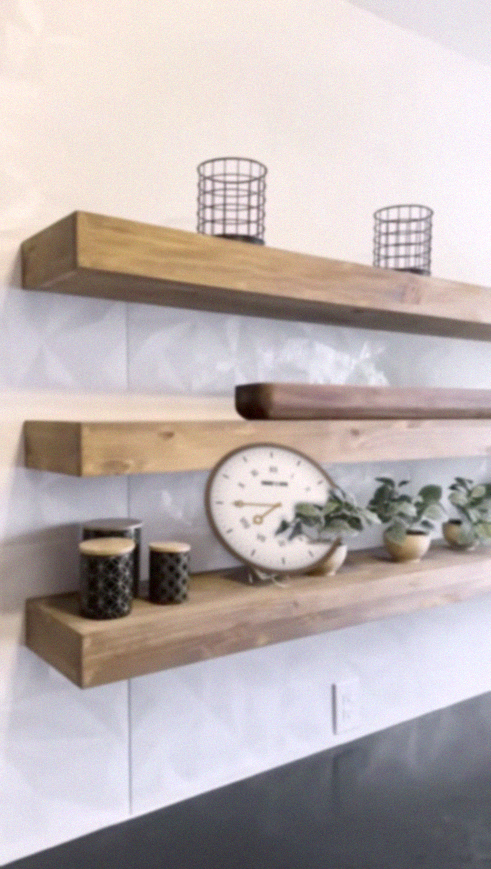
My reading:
{"hour": 7, "minute": 45}
